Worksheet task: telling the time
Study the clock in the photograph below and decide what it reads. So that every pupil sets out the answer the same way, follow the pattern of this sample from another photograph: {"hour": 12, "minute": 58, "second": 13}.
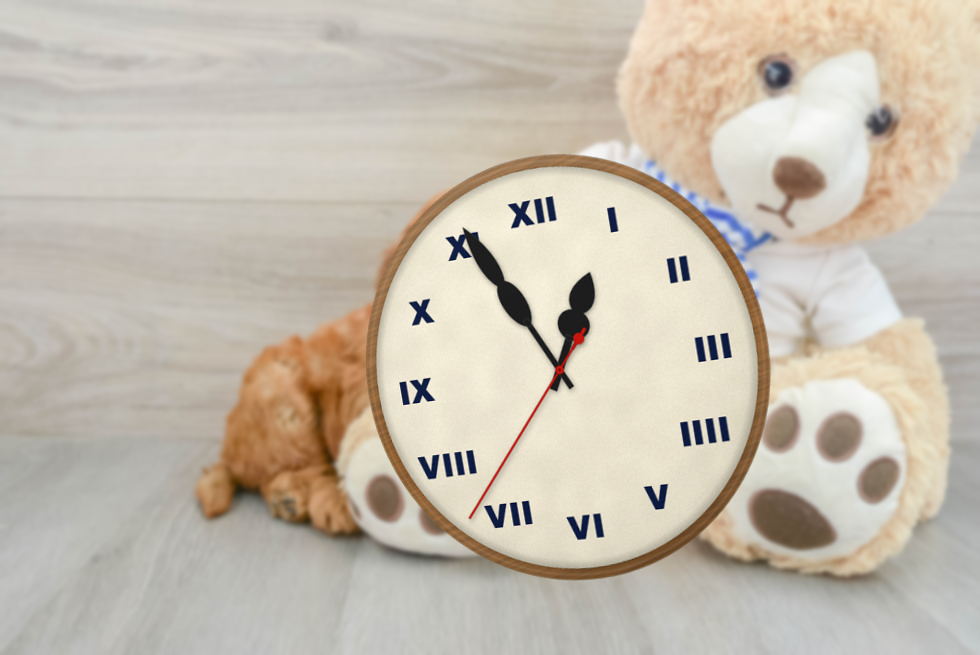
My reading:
{"hour": 12, "minute": 55, "second": 37}
